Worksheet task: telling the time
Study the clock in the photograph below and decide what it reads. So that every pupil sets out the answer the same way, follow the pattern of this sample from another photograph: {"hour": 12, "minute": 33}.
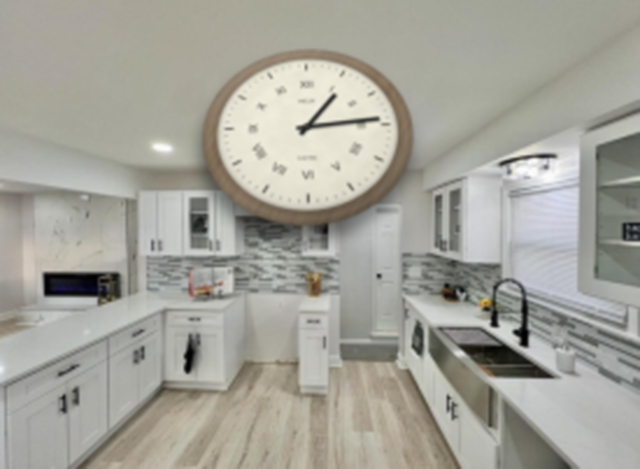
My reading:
{"hour": 1, "minute": 14}
